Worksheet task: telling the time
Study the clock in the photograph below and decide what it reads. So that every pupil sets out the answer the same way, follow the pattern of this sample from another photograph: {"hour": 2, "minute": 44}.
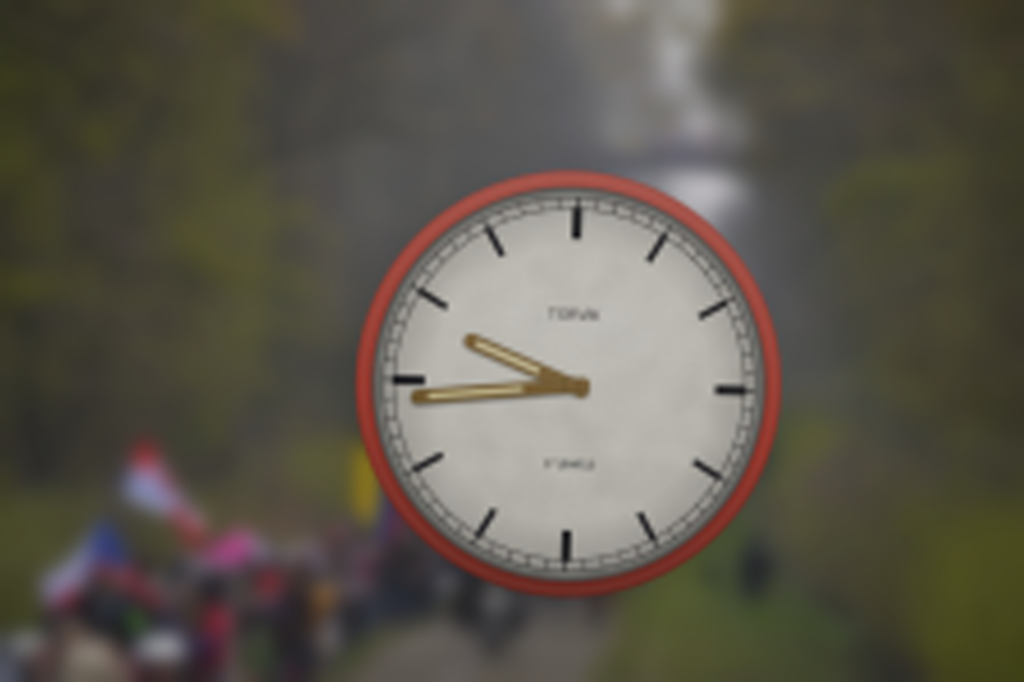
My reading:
{"hour": 9, "minute": 44}
